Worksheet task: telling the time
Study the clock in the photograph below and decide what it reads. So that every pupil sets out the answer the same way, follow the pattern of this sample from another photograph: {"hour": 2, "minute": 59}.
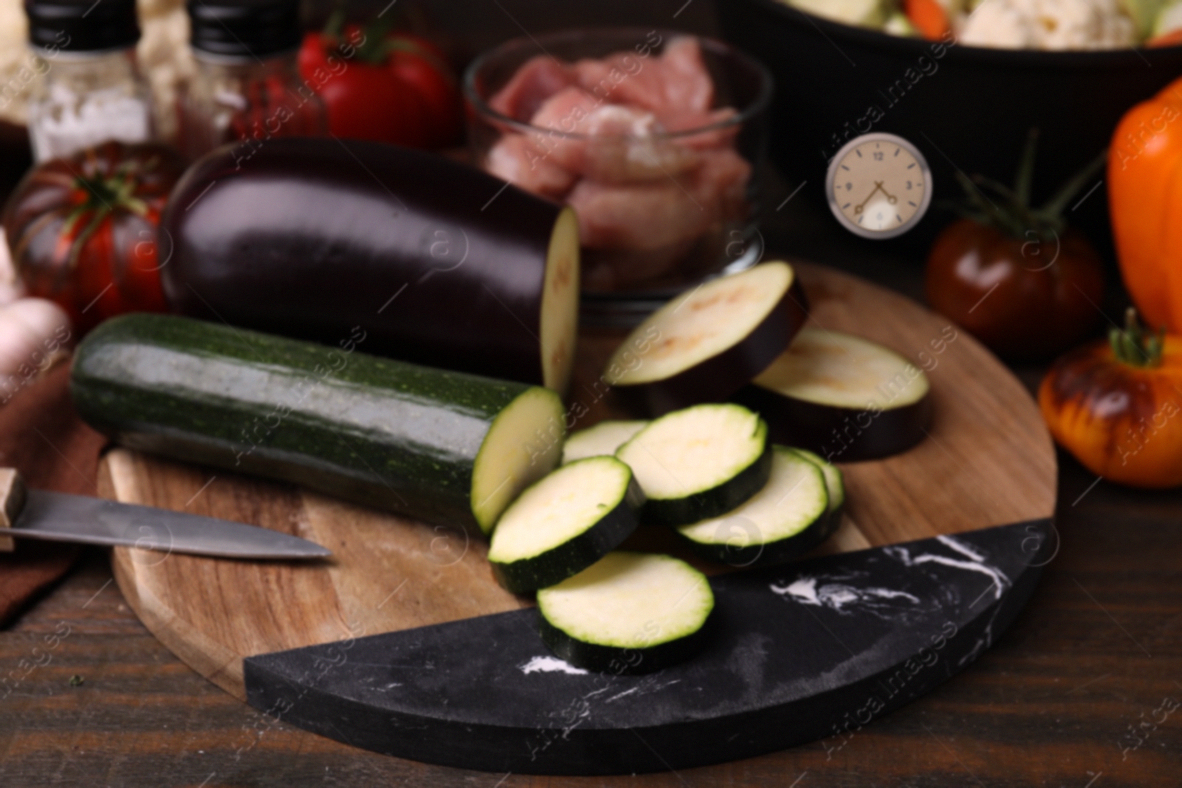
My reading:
{"hour": 4, "minute": 37}
